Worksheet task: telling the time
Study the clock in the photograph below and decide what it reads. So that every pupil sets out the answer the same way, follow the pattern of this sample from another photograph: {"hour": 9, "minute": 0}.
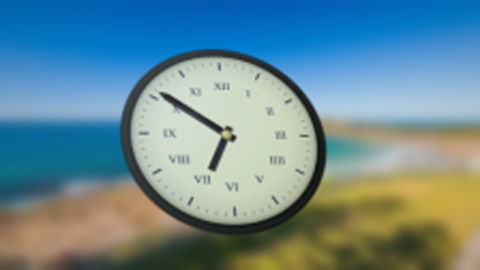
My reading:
{"hour": 6, "minute": 51}
